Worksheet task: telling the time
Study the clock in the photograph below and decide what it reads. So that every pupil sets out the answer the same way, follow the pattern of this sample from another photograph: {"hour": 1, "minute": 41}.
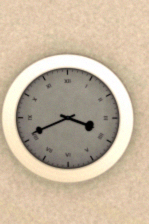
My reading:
{"hour": 3, "minute": 41}
